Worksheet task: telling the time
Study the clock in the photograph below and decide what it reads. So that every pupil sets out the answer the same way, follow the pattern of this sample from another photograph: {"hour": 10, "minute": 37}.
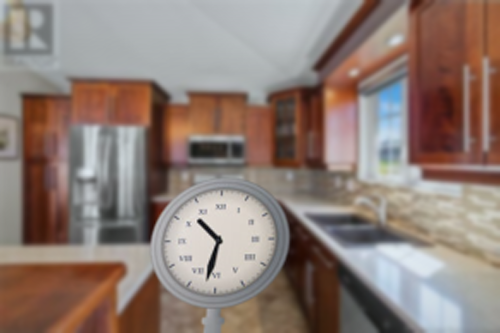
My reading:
{"hour": 10, "minute": 32}
